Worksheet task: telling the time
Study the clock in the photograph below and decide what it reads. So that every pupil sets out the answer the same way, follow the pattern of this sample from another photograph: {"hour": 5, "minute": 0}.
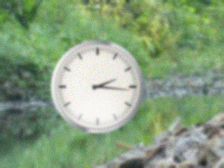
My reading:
{"hour": 2, "minute": 16}
